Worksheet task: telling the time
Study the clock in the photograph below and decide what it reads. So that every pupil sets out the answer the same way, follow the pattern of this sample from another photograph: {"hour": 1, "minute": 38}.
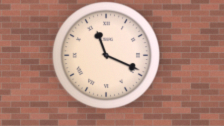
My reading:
{"hour": 11, "minute": 19}
